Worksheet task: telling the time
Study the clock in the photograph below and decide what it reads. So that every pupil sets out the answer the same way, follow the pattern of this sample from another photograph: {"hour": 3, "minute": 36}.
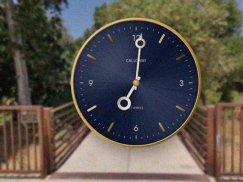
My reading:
{"hour": 7, "minute": 1}
